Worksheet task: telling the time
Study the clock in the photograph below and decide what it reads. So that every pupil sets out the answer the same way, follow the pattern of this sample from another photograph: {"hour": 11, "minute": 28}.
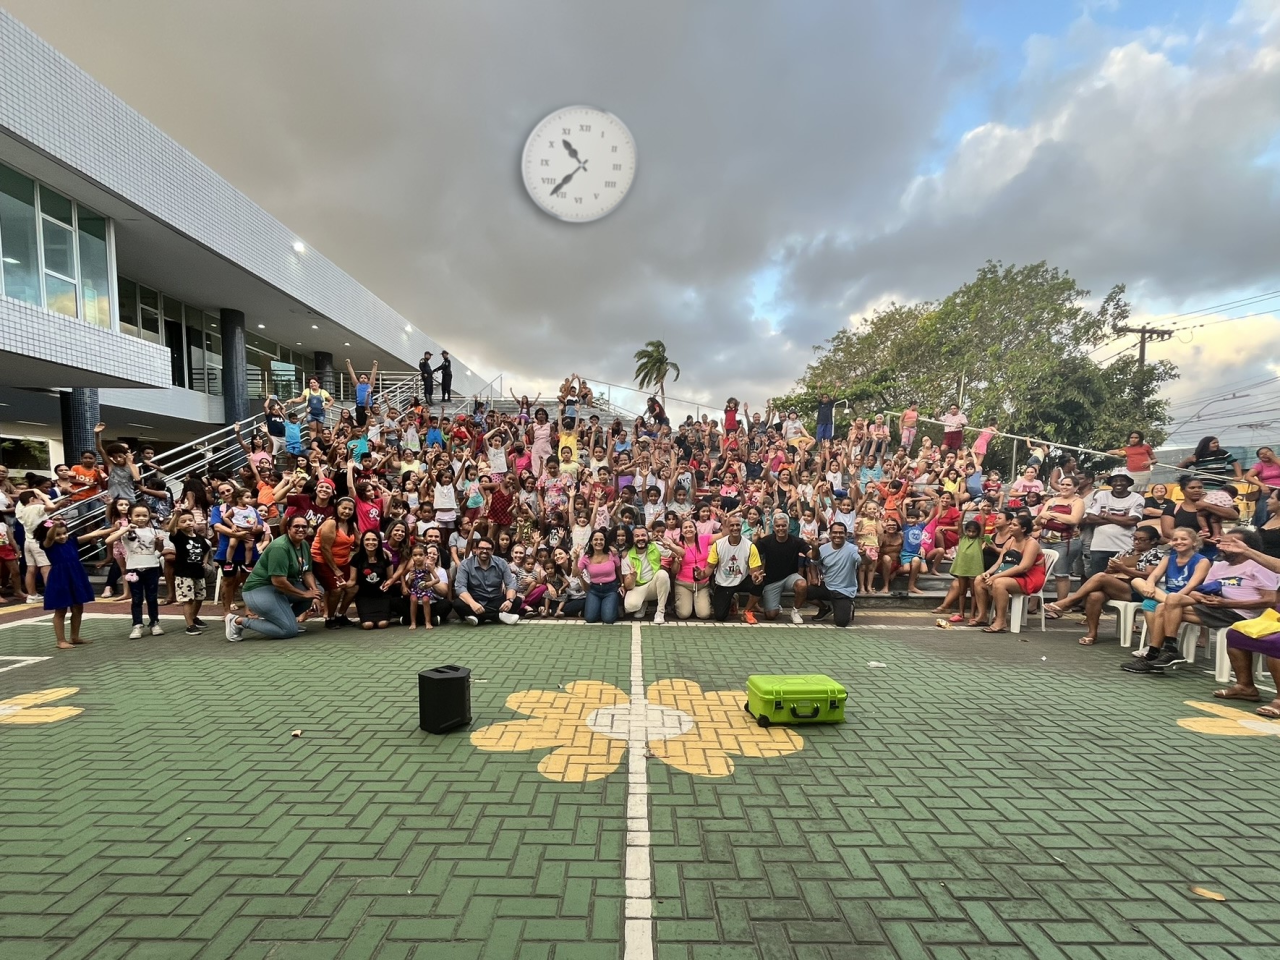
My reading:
{"hour": 10, "minute": 37}
